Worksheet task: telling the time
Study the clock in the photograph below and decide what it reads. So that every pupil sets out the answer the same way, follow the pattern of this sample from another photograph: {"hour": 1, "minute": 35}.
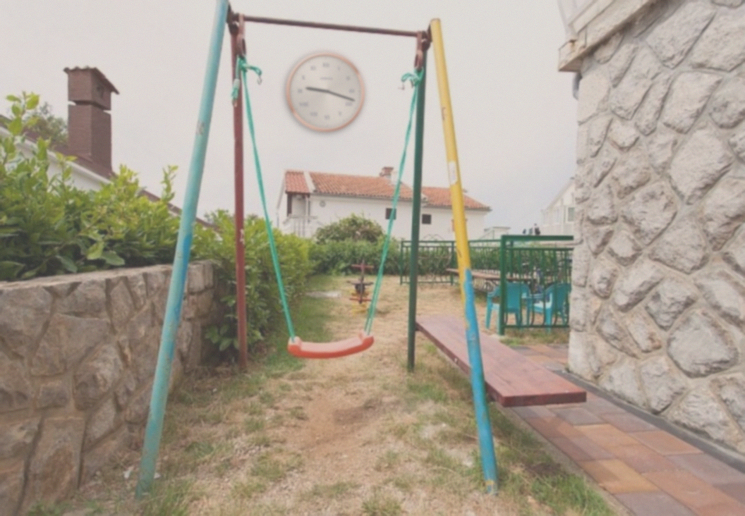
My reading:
{"hour": 9, "minute": 18}
